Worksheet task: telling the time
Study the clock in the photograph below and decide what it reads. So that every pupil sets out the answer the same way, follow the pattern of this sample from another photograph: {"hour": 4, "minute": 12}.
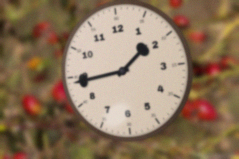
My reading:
{"hour": 1, "minute": 44}
